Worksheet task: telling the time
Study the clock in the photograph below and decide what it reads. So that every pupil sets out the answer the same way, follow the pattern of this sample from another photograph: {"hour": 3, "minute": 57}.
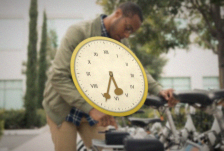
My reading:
{"hour": 5, "minute": 34}
